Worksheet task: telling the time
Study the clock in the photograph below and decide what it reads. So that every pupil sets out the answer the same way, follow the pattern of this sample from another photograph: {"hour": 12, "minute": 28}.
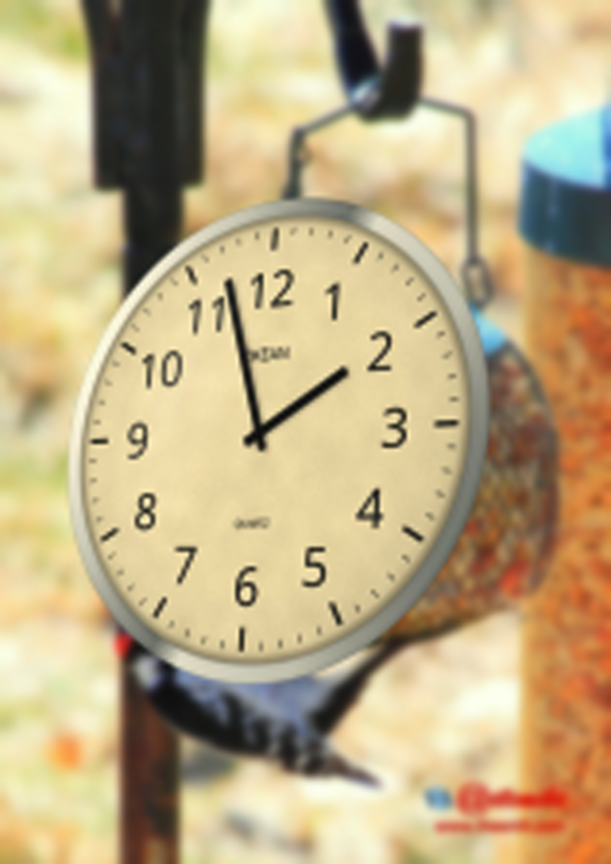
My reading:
{"hour": 1, "minute": 57}
